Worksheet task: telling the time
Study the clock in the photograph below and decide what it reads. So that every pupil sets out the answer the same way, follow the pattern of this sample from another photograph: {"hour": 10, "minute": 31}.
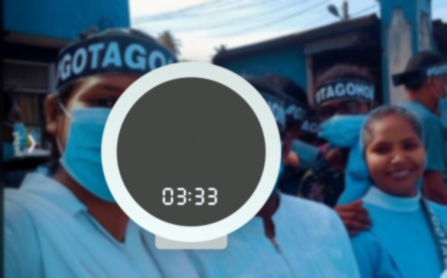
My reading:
{"hour": 3, "minute": 33}
